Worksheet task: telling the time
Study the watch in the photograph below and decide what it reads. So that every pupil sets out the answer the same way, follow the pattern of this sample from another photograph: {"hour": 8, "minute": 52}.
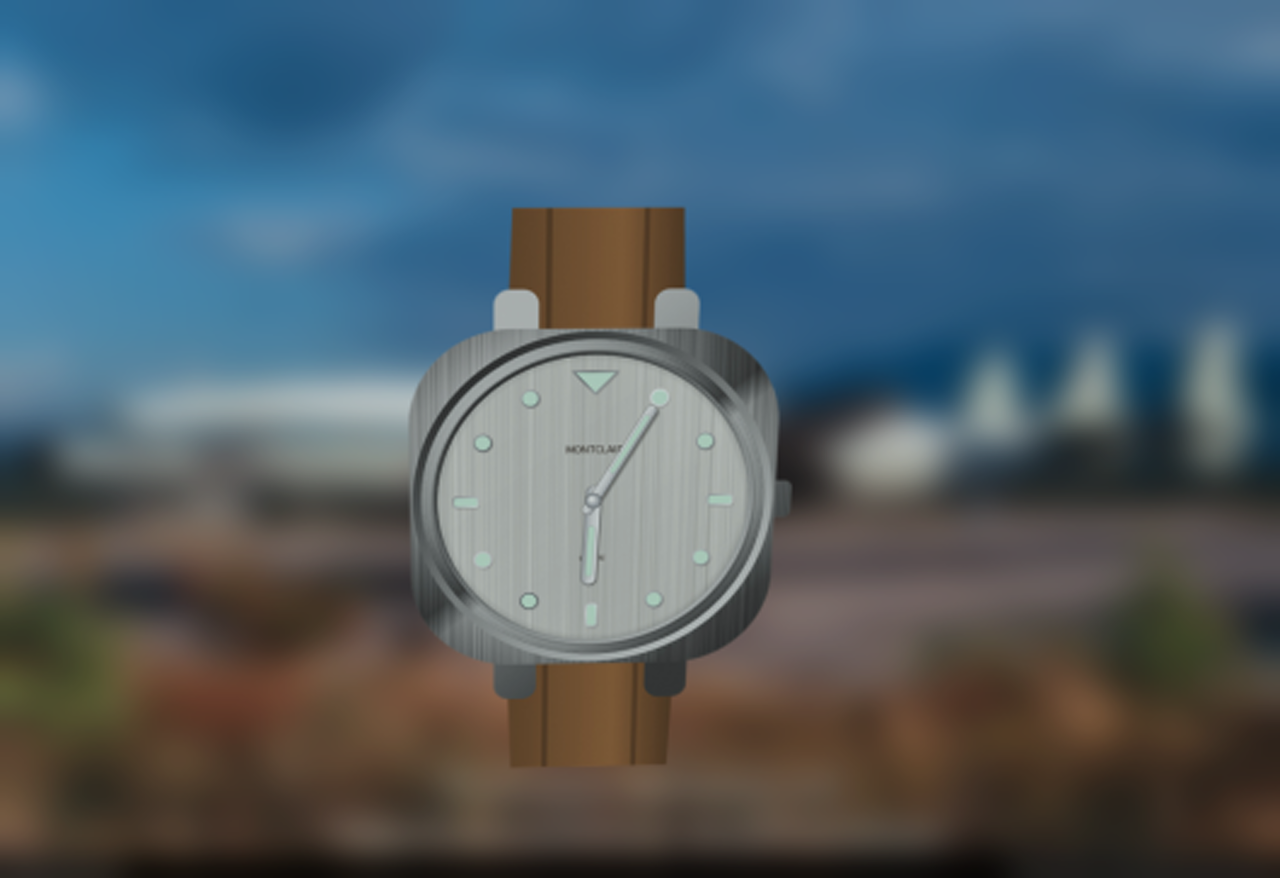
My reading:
{"hour": 6, "minute": 5}
